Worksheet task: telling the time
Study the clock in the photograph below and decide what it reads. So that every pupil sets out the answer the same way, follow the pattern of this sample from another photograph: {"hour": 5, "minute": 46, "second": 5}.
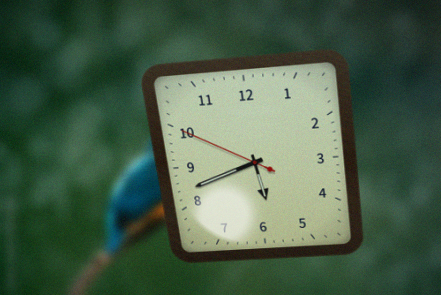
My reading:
{"hour": 5, "minute": 41, "second": 50}
